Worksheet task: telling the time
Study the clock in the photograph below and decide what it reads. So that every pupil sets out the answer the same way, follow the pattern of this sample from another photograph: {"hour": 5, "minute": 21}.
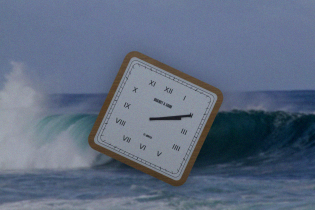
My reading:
{"hour": 2, "minute": 10}
